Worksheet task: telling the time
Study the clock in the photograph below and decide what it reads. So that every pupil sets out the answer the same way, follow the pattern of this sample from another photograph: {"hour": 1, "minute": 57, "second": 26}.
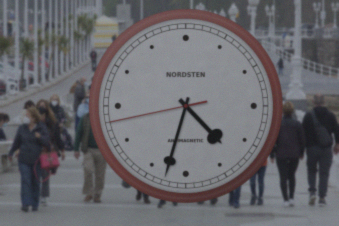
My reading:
{"hour": 4, "minute": 32, "second": 43}
